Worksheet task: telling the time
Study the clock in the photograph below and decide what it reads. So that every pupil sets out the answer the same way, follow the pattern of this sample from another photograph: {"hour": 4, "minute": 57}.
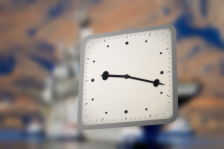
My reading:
{"hour": 9, "minute": 18}
